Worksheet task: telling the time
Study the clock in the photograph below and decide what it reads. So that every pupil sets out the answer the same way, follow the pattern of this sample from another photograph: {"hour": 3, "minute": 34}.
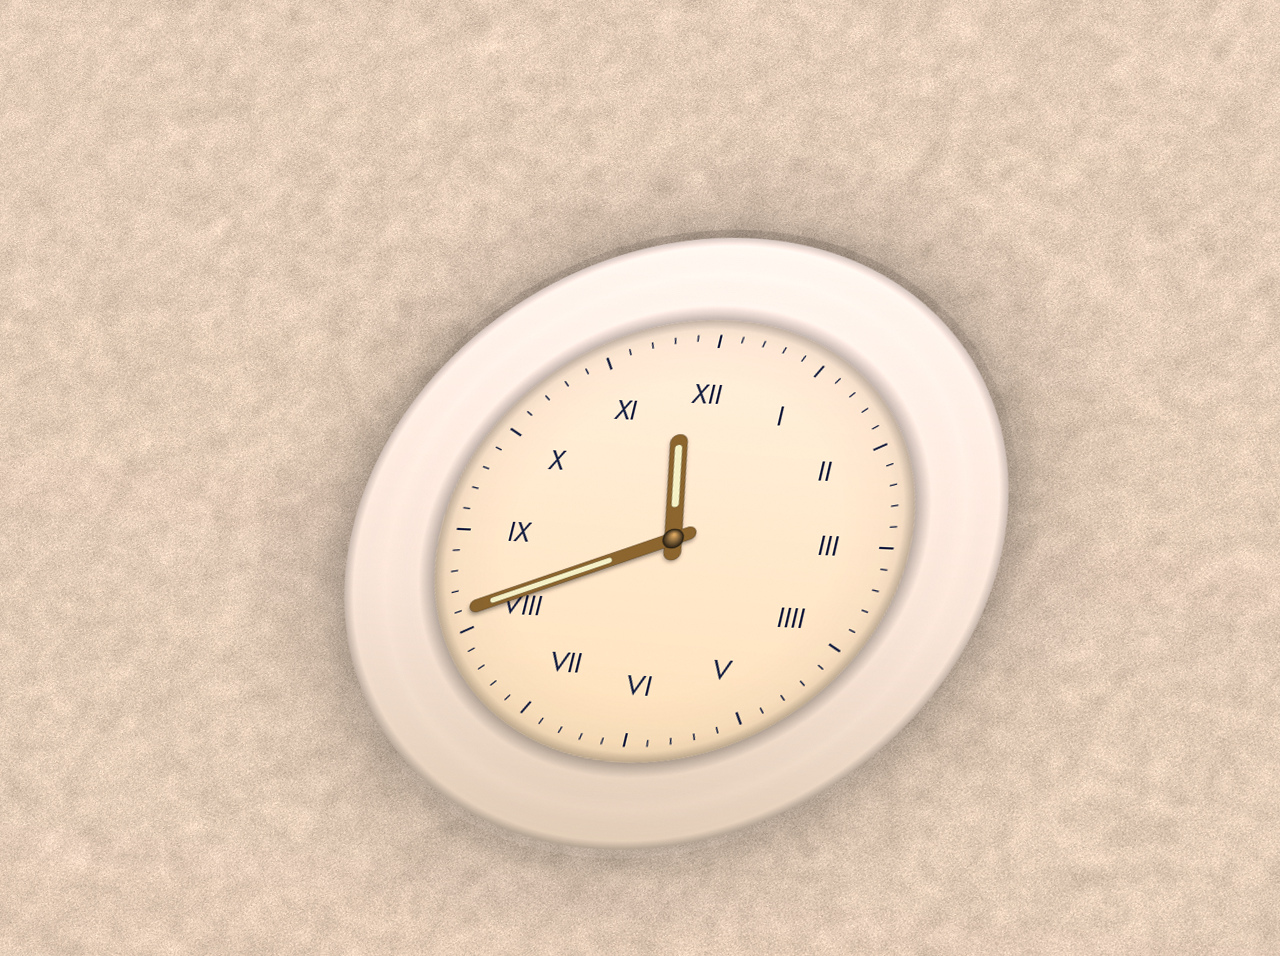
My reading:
{"hour": 11, "minute": 41}
